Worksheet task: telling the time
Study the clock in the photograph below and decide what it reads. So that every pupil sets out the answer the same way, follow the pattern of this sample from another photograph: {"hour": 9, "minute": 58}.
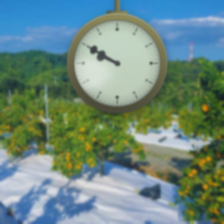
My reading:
{"hour": 9, "minute": 50}
